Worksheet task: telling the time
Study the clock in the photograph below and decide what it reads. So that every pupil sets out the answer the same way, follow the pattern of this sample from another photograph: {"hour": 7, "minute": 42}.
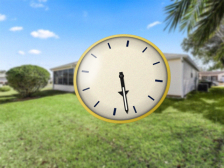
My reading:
{"hour": 5, "minute": 27}
